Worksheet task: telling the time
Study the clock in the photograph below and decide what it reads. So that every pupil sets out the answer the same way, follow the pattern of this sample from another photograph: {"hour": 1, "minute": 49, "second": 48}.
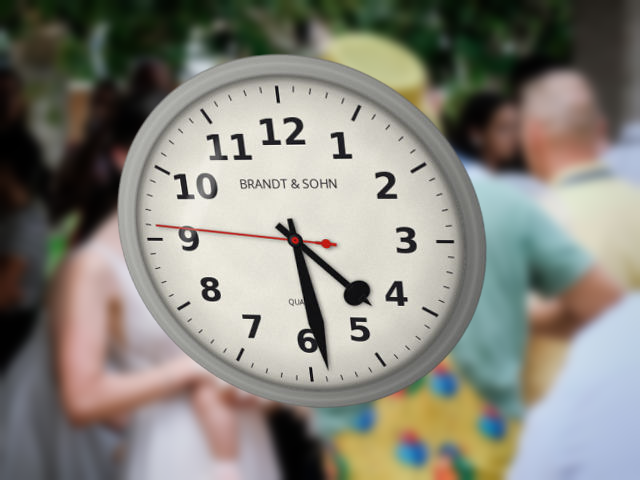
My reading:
{"hour": 4, "minute": 28, "second": 46}
